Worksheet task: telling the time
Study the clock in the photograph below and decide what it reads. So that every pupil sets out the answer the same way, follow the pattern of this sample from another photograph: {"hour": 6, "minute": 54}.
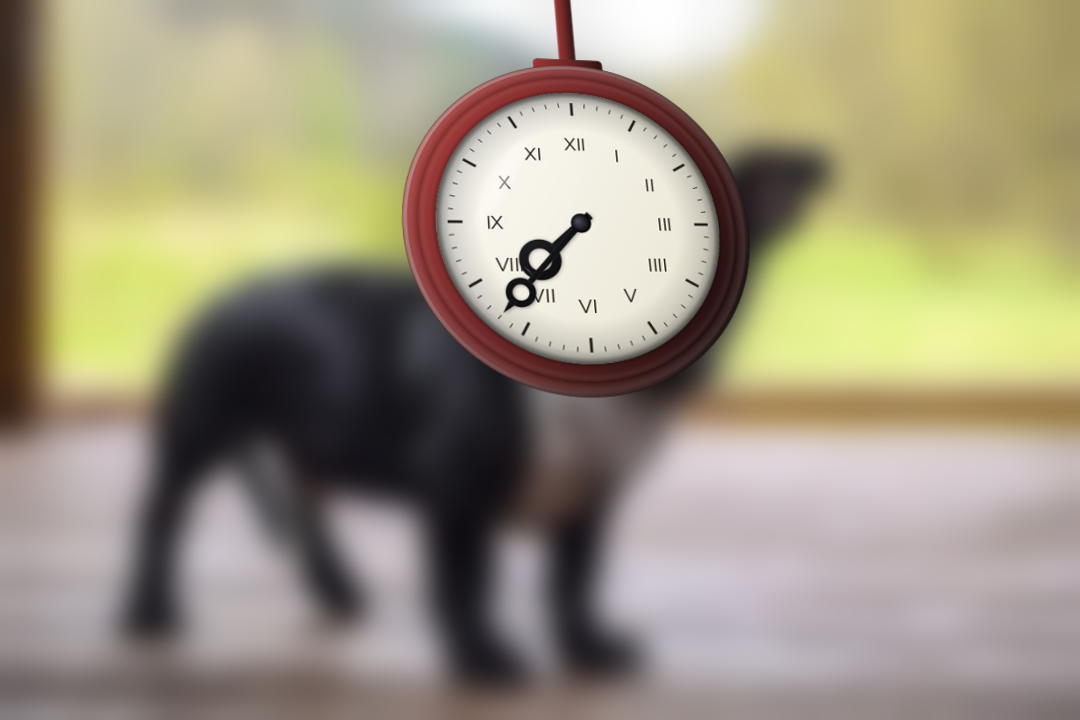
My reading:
{"hour": 7, "minute": 37}
